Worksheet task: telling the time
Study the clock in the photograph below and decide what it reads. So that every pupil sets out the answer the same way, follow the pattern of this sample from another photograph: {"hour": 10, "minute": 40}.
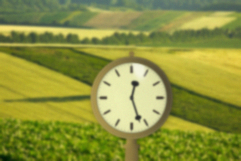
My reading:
{"hour": 12, "minute": 27}
